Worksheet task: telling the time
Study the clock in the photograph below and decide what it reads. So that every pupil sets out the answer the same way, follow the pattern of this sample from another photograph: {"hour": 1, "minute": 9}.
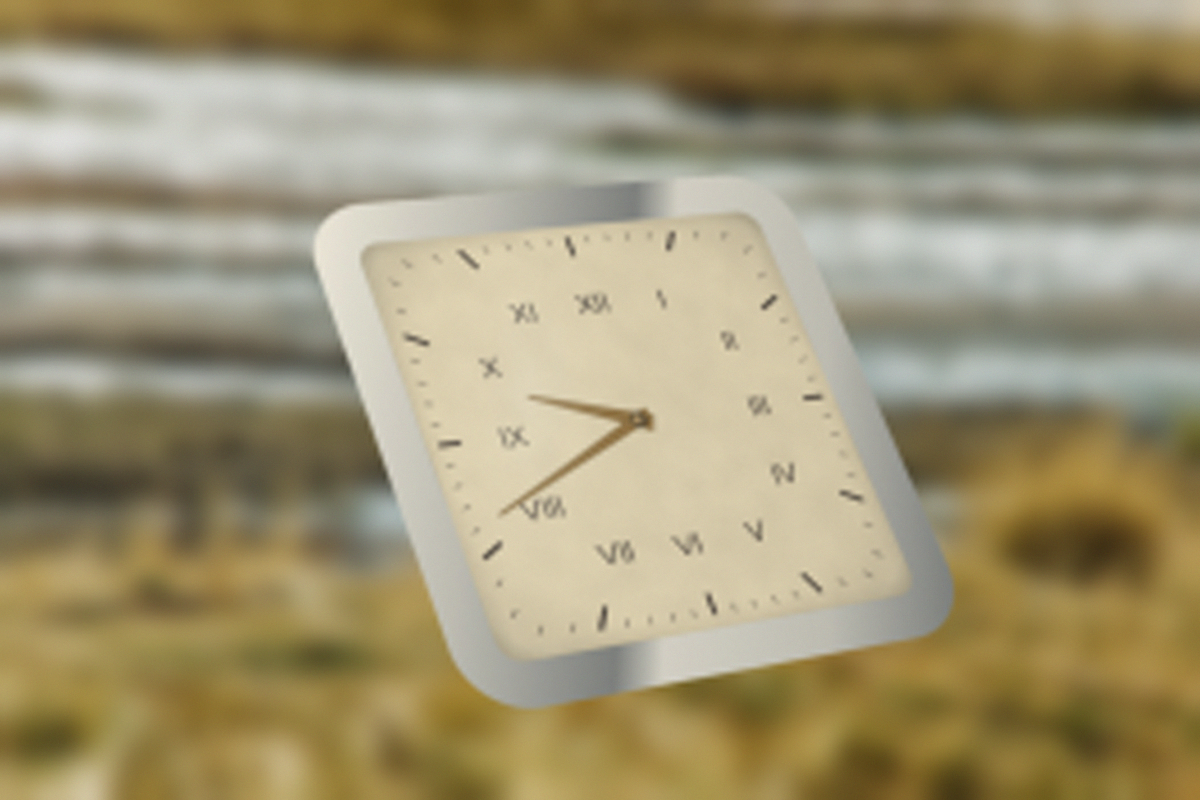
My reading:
{"hour": 9, "minute": 41}
